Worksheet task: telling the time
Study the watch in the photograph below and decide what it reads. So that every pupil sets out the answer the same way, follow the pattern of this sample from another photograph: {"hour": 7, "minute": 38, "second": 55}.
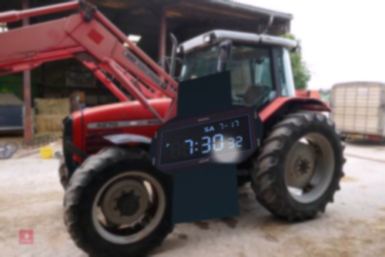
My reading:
{"hour": 7, "minute": 30, "second": 32}
